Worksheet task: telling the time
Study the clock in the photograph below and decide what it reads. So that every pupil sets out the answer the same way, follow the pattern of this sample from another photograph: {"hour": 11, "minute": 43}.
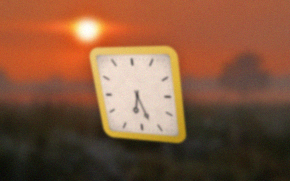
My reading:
{"hour": 6, "minute": 27}
